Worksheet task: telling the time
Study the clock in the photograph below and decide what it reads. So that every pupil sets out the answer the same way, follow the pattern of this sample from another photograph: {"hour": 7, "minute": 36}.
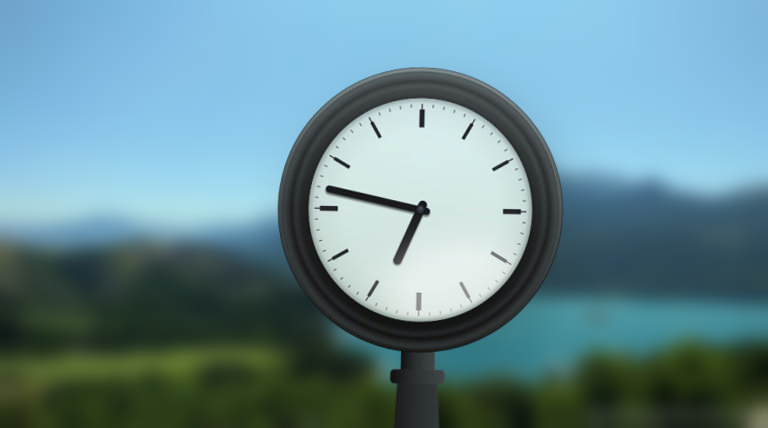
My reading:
{"hour": 6, "minute": 47}
